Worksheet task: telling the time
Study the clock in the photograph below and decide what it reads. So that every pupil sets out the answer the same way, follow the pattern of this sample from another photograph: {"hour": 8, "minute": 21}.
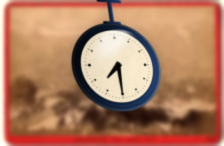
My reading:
{"hour": 7, "minute": 30}
